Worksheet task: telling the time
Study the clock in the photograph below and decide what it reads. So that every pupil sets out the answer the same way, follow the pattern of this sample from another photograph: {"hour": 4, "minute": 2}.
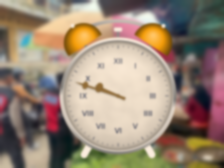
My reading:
{"hour": 9, "minute": 48}
